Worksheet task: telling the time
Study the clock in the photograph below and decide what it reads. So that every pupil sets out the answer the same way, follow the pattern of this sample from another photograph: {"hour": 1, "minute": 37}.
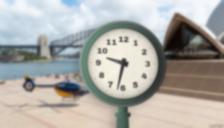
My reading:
{"hour": 9, "minute": 32}
